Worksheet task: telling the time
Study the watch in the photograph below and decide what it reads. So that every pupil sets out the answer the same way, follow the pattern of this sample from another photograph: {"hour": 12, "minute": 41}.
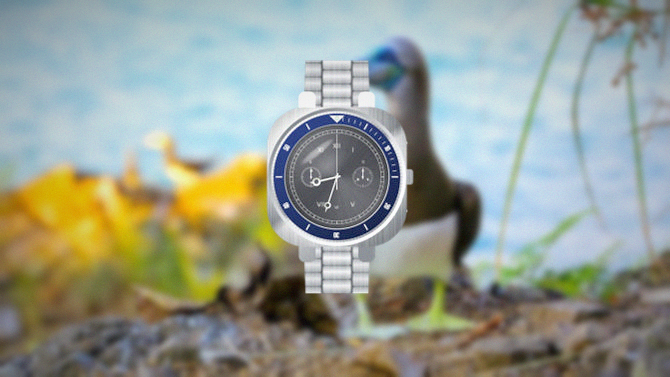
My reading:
{"hour": 8, "minute": 33}
